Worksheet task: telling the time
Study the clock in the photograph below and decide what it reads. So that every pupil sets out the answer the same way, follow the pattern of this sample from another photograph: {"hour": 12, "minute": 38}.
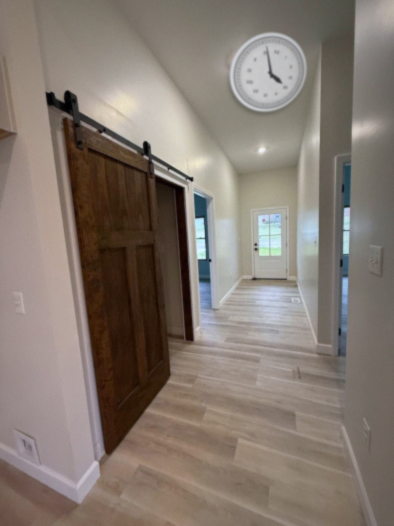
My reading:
{"hour": 3, "minute": 56}
